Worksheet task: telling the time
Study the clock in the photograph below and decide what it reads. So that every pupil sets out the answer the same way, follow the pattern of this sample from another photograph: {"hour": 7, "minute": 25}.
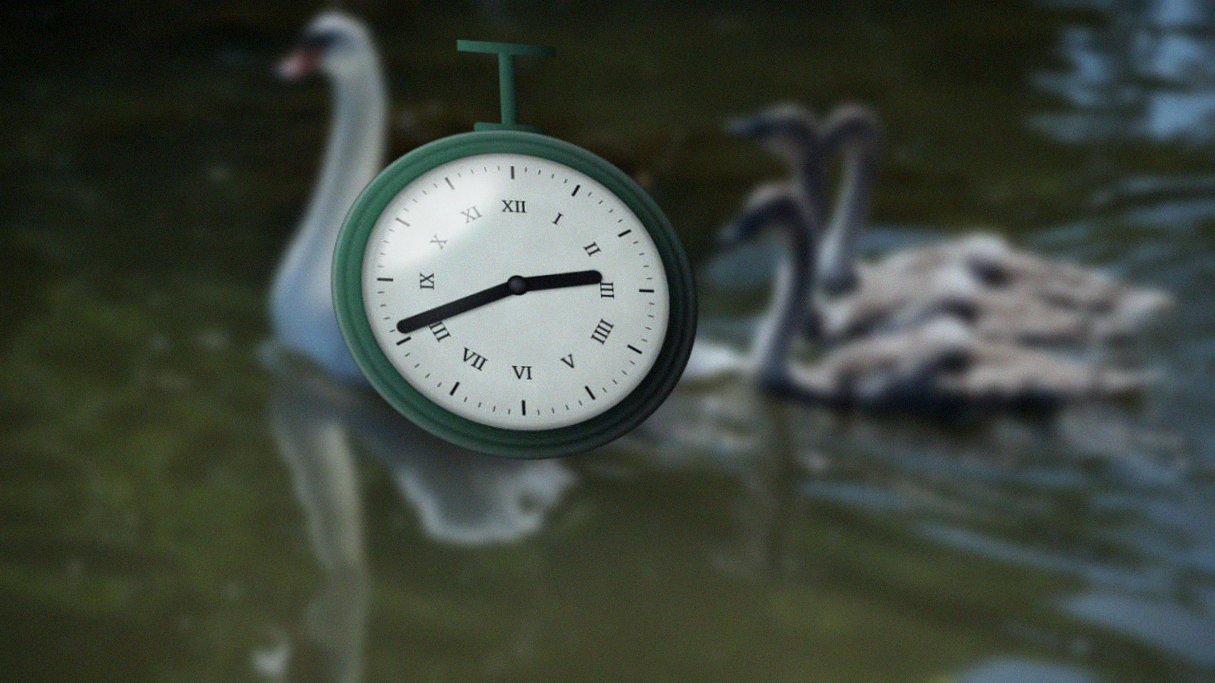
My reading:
{"hour": 2, "minute": 41}
